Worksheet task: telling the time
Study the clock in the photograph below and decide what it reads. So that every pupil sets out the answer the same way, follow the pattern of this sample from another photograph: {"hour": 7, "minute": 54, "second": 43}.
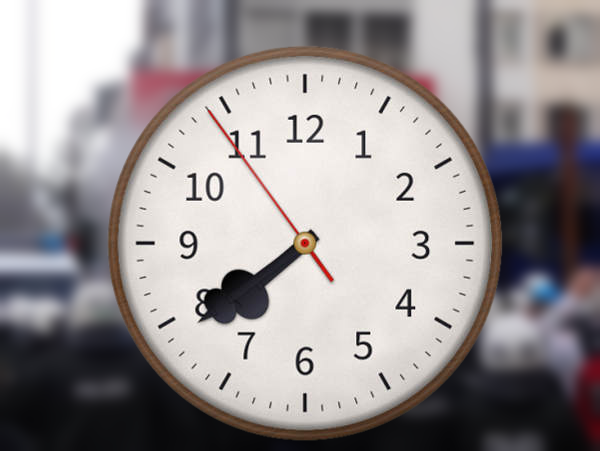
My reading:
{"hour": 7, "minute": 38, "second": 54}
